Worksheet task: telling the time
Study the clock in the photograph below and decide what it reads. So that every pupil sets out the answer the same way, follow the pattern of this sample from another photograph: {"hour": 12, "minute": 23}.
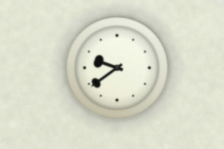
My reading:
{"hour": 9, "minute": 39}
